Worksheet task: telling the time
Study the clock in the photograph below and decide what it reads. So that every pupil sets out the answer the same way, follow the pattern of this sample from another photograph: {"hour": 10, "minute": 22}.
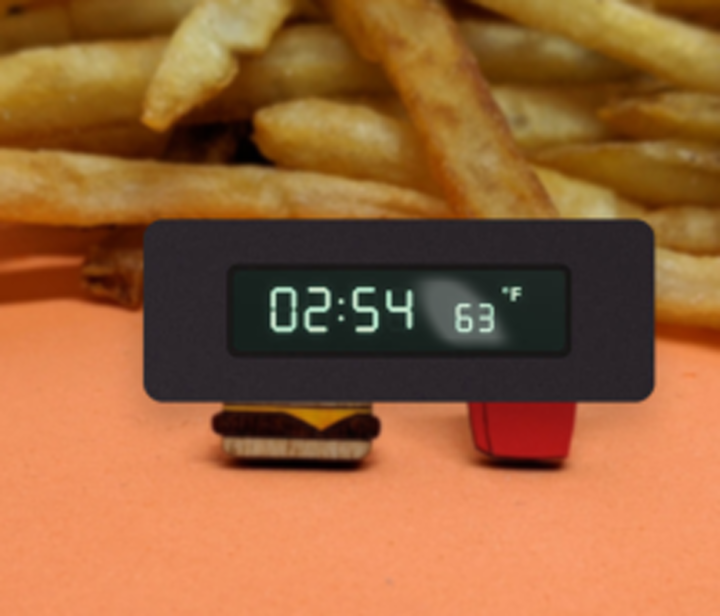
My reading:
{"hour": 2, "minute": 54}
